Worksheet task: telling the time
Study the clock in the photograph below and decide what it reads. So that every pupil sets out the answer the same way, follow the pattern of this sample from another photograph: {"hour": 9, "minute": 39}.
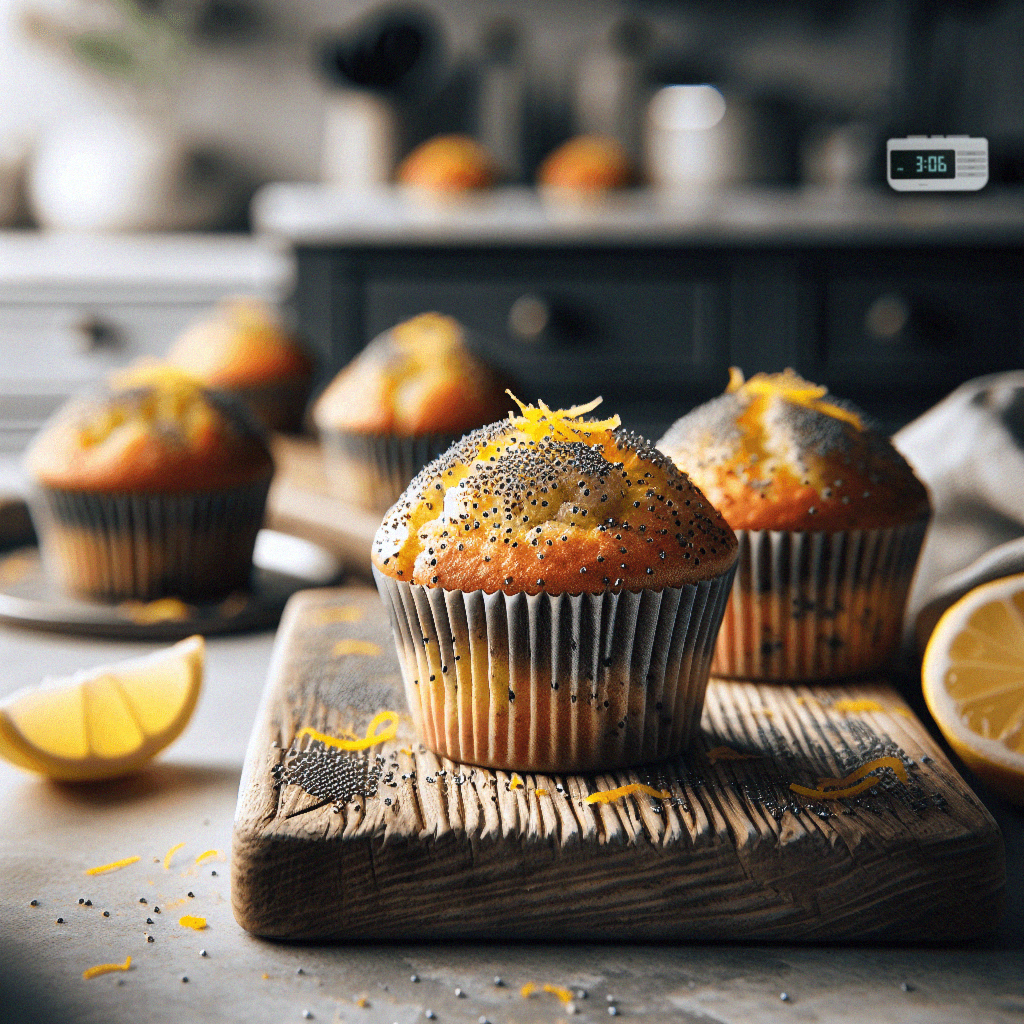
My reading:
{"hour": 3, "minute": 6}
